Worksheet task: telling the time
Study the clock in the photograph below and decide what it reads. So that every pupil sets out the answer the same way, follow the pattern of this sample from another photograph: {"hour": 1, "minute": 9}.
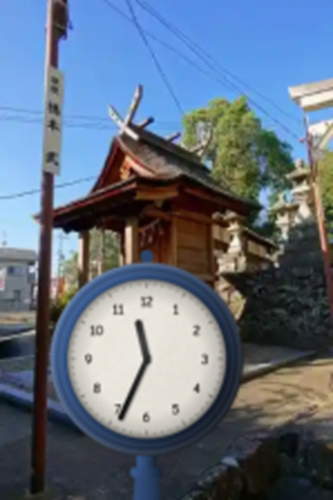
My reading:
{"hour": 11, "minute": 34}
